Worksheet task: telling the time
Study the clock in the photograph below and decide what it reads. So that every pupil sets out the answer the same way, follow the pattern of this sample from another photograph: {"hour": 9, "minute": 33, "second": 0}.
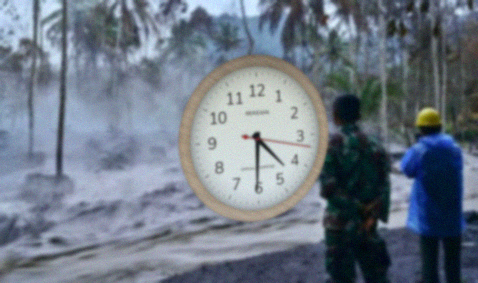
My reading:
{"hour": 4, "minute": 30, "second": 17}
